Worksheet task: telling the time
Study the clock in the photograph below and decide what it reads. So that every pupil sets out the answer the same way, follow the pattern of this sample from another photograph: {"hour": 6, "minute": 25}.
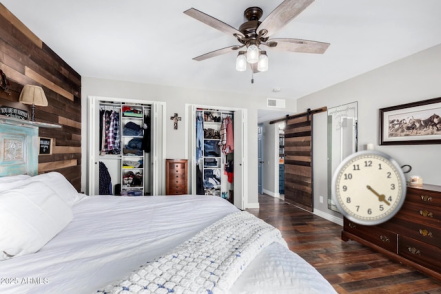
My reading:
{"hour": 4, "minute": 22}
